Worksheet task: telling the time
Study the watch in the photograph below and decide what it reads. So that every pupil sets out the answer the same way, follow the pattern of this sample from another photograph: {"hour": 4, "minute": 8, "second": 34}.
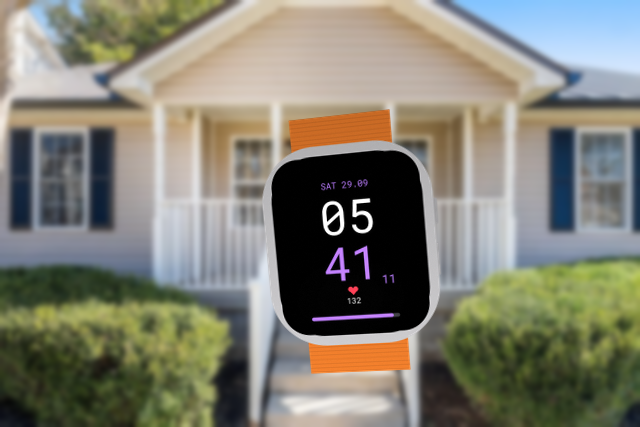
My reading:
{"hour": 5, "minute": 41, "second": 11}
